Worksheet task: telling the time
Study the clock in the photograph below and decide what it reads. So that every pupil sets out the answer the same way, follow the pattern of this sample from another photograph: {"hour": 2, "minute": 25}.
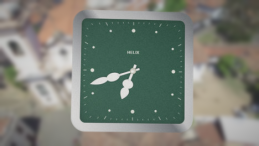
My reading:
{"hour": 6, "minute": 42}
